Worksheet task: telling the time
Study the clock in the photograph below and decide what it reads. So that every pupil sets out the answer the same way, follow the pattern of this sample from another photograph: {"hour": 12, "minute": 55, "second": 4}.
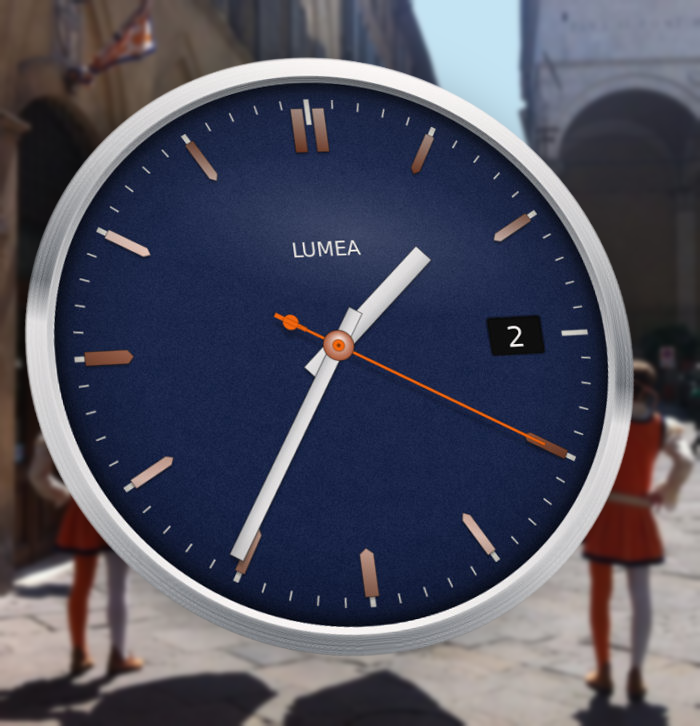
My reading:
{"hour": 1, "minute": 35, "second": 20}
